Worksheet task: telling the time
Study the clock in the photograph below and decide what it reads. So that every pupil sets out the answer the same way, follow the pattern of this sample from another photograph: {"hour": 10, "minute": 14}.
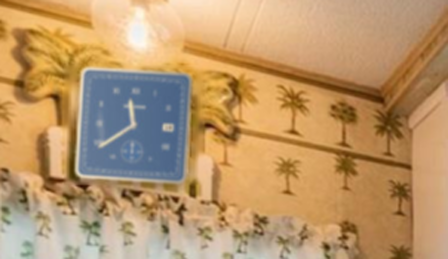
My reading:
{"hour": 11, "minute": 39}
